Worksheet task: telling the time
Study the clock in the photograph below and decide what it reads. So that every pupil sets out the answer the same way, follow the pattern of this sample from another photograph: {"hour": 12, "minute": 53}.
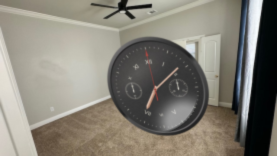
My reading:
{"hour": 7, "minute": 9}
